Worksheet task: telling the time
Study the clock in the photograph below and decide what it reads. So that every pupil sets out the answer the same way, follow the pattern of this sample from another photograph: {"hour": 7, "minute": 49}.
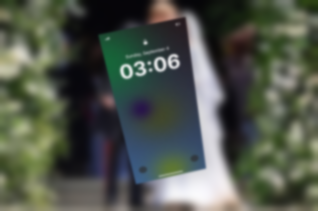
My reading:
{"hour": 3, "minute": 6}
